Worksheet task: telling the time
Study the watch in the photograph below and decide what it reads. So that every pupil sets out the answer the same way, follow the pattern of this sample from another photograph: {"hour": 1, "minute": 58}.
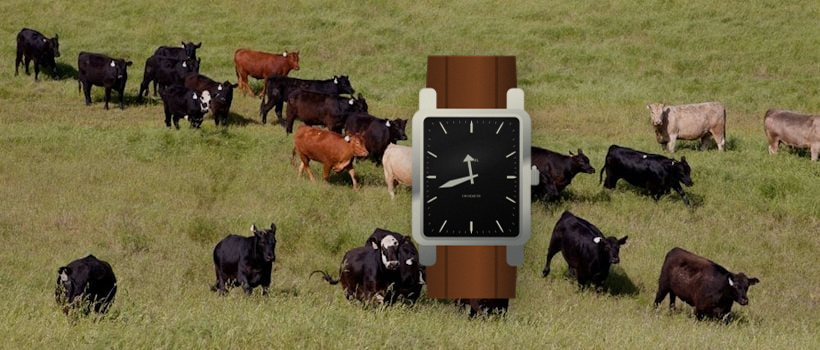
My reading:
{"hour": 11, "minute": 42}
